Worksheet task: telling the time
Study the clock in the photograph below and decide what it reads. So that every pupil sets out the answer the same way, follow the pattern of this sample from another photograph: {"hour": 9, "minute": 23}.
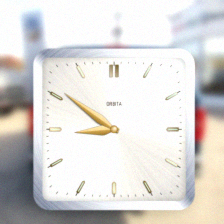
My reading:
{"hour": 8, "minute": 51}
